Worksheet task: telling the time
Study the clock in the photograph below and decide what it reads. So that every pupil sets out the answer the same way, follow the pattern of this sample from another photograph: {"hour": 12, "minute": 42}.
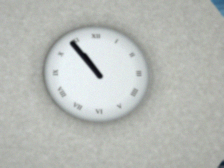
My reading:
{"hour": 10, "minute": 54}
